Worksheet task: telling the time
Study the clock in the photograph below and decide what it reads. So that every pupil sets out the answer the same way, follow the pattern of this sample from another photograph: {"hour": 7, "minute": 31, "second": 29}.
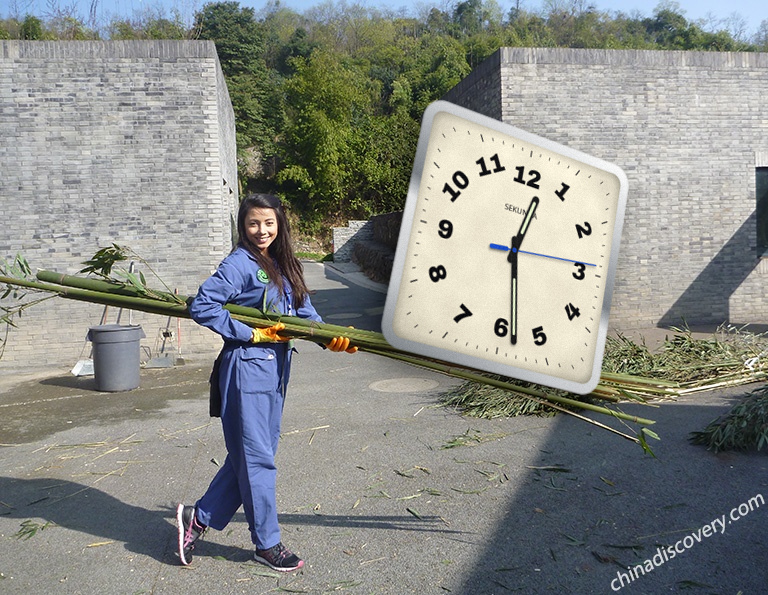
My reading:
{"hour": 12, "minute": 28, "second": 14}
